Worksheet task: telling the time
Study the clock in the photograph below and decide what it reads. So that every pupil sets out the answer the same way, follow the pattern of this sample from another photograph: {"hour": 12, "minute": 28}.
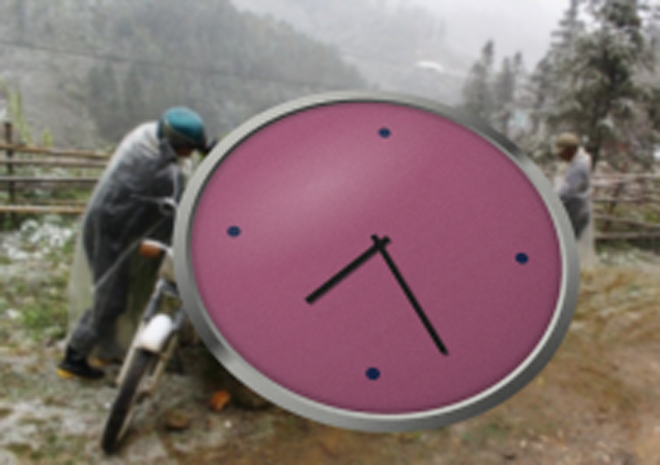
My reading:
{"hour": 7, "minute": 25}
